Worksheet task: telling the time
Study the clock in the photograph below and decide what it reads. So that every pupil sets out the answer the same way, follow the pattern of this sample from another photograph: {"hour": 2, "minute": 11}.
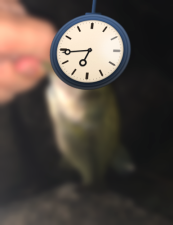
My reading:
{"hour": 6, "minute": 44}
